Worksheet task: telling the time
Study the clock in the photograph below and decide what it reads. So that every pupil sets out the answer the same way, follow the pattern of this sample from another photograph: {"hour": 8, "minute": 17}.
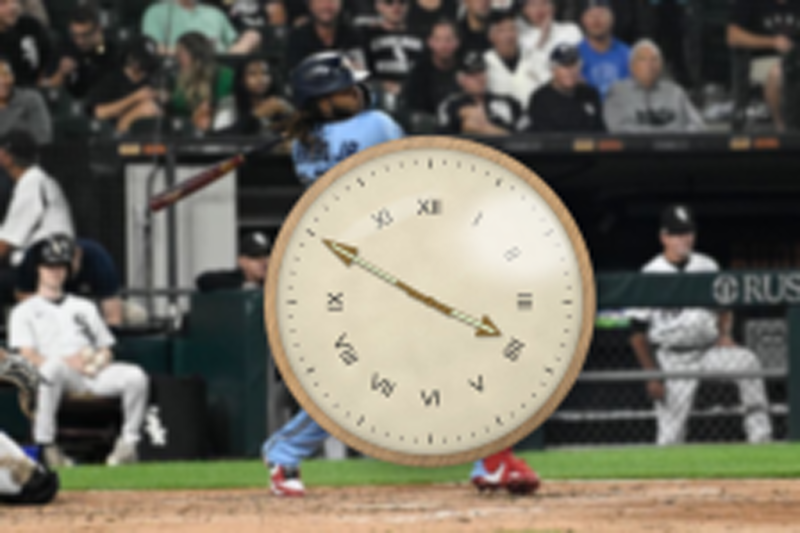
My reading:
{"hour": 3, "minute": 50}
